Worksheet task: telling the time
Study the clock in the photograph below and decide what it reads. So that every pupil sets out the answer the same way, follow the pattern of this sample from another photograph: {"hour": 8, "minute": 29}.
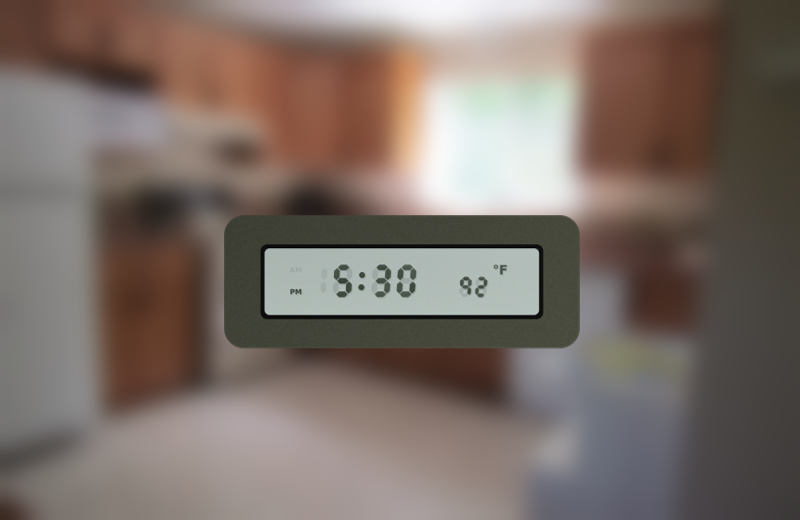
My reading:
{"hour": 5, "minute": 30}
